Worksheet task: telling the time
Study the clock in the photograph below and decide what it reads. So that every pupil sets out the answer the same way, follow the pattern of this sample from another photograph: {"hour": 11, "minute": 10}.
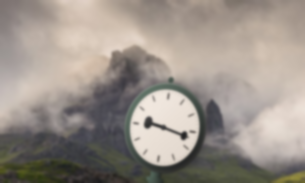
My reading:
{"hour": 9, "minute": 17}
